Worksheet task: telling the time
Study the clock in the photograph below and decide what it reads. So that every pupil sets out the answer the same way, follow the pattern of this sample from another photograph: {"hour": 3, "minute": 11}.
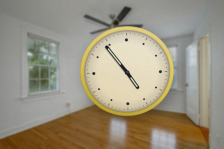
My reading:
{"hour": 4, "minute": 54}
